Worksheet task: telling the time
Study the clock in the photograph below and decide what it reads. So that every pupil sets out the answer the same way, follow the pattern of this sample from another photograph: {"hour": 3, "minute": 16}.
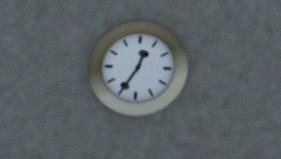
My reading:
{"hour": 12, "minute": 35}
